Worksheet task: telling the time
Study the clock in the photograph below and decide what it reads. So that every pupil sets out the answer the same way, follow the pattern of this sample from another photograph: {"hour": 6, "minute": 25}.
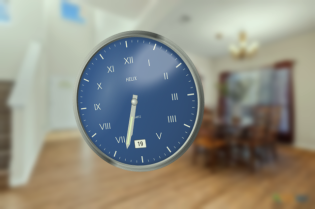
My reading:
{"hour": 6, "minute": 33}
